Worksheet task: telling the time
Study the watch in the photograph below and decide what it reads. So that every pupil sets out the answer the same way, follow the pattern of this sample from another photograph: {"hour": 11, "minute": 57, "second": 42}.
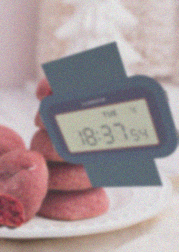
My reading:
{"hour": 18, "minute": 37, "second": 54}
